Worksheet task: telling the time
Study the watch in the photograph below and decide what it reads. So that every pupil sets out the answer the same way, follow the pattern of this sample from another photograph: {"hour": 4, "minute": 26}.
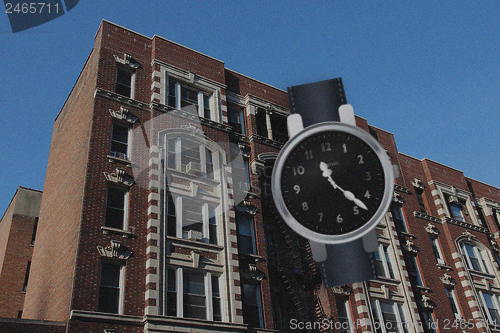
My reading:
{"hour": 11, "minute": 23}
